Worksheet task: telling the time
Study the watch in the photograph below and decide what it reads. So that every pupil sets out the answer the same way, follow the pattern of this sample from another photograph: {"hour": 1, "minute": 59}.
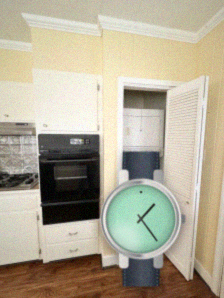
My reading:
{"hour": 1, "minute": 24}
